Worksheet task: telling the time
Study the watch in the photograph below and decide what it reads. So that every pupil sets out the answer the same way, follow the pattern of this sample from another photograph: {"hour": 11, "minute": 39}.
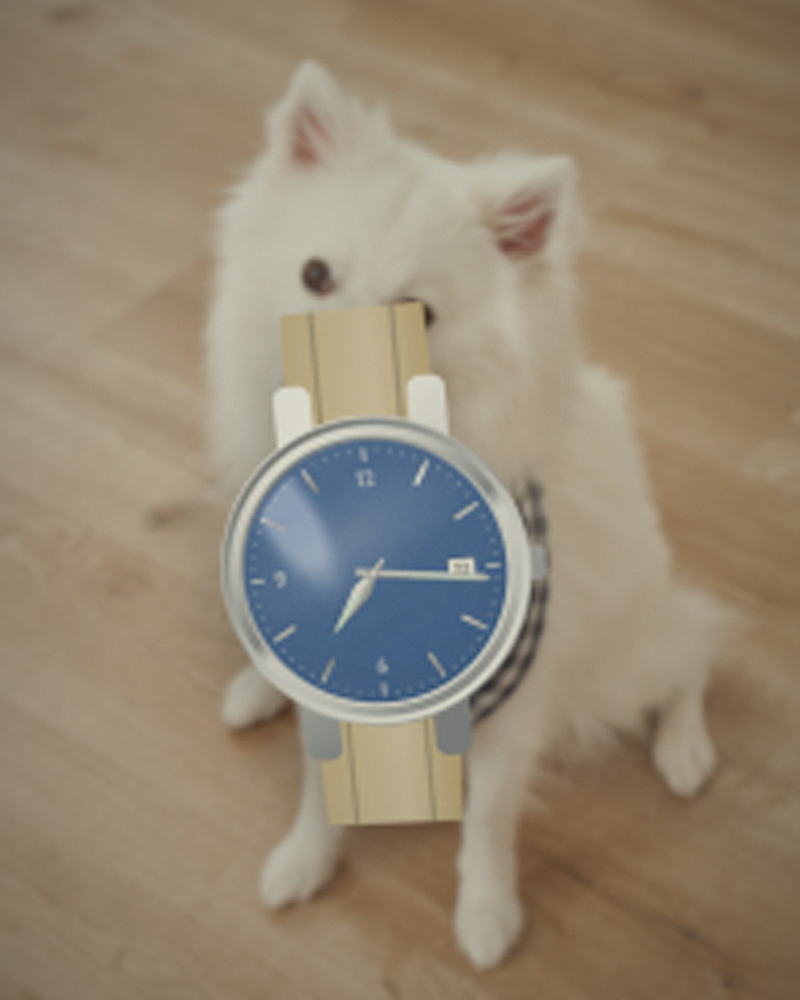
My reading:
{"hour": 7, "minute": 16}
